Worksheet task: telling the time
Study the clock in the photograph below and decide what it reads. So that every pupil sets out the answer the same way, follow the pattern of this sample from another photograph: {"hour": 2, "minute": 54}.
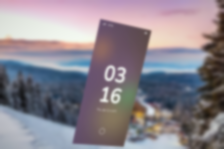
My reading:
{"hour": 3, "minute": 16}
